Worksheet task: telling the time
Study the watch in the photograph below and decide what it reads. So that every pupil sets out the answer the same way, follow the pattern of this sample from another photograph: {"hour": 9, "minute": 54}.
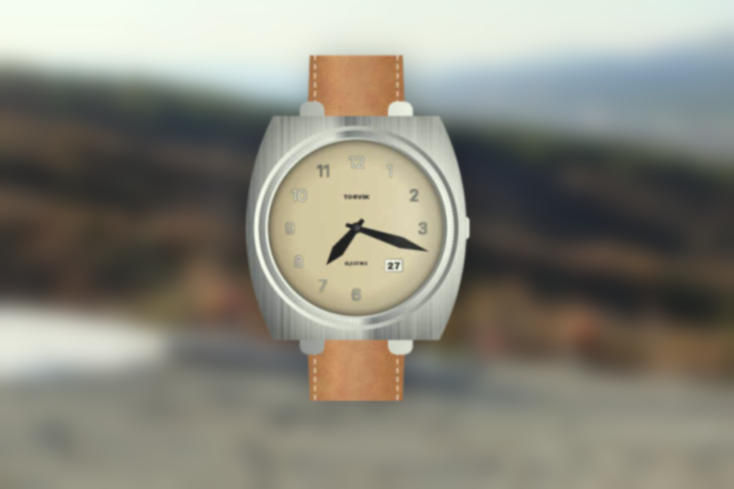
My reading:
{"hour": 7, "minute": 18}
